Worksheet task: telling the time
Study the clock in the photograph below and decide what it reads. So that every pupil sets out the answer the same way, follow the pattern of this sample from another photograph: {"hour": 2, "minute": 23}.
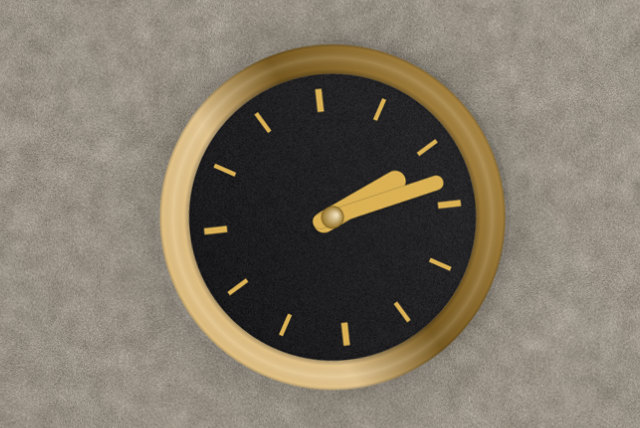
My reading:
{"hour": 2, "minute": 13}
